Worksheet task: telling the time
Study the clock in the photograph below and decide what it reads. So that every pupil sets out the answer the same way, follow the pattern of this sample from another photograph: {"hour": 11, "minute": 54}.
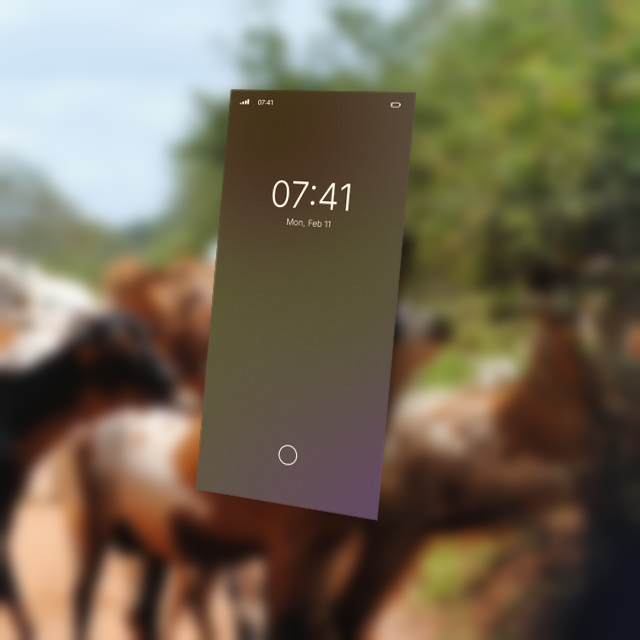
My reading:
{"hour": 7, "minute": 41}
